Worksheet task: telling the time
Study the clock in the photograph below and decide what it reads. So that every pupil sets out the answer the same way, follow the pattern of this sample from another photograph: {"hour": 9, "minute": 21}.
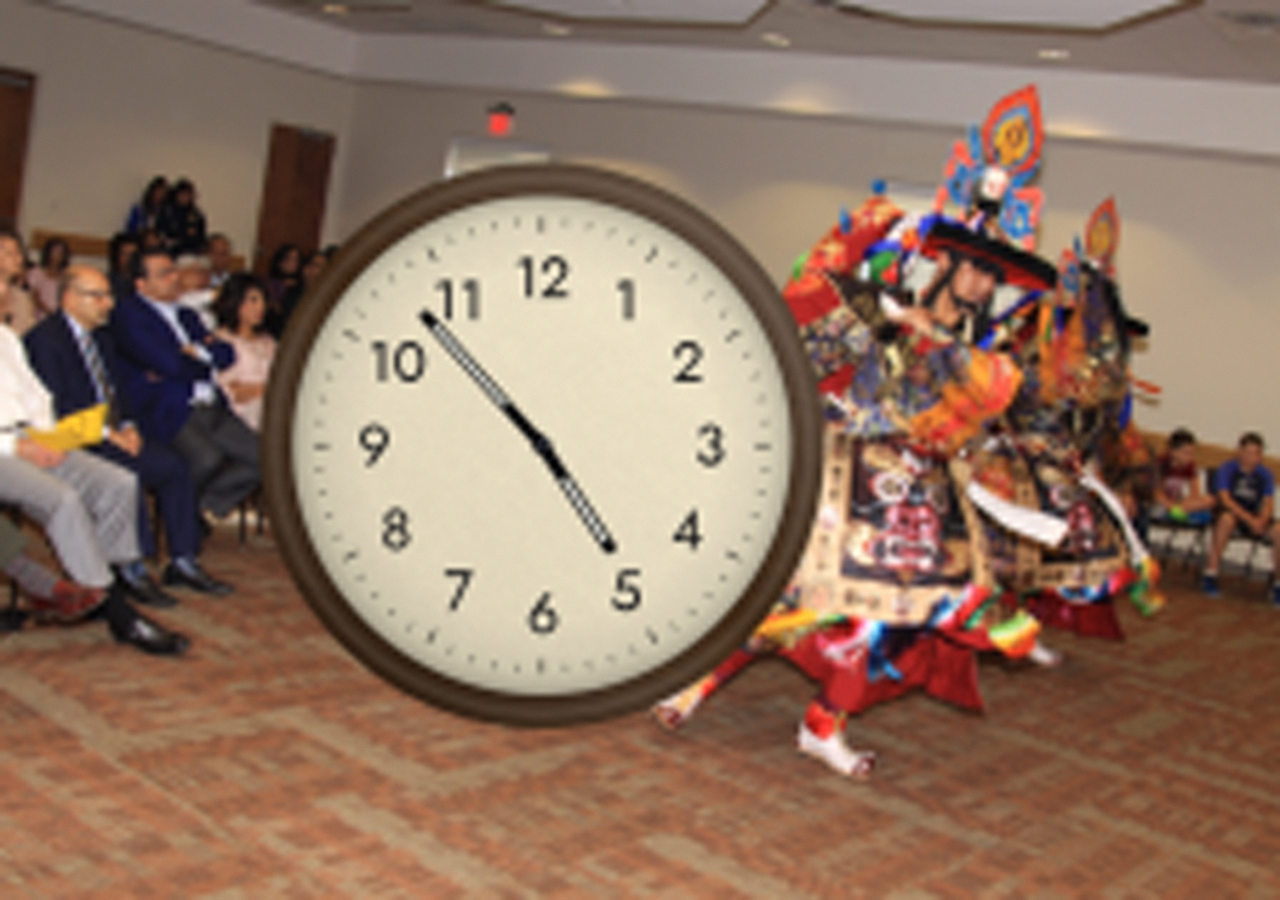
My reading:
{"hour": 4, "minute": 53}
